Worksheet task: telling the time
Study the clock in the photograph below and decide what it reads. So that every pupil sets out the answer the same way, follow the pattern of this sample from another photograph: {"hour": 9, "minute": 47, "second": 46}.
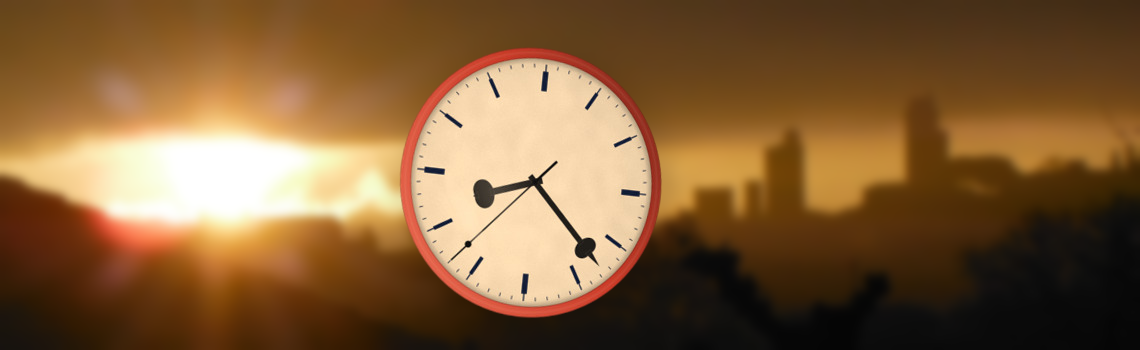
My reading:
{"hour": 8, "minute": 22, "second": 37}
